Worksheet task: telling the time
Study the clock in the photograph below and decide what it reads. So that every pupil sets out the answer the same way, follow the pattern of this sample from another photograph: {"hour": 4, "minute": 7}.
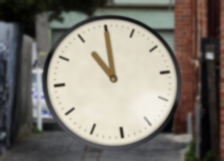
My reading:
{"hour": 11, "minute": 0}
